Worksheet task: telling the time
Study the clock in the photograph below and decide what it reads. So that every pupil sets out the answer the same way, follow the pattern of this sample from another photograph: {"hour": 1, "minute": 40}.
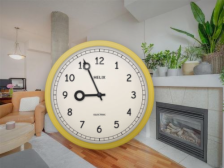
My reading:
{"hour": 8, "minute": 56}
